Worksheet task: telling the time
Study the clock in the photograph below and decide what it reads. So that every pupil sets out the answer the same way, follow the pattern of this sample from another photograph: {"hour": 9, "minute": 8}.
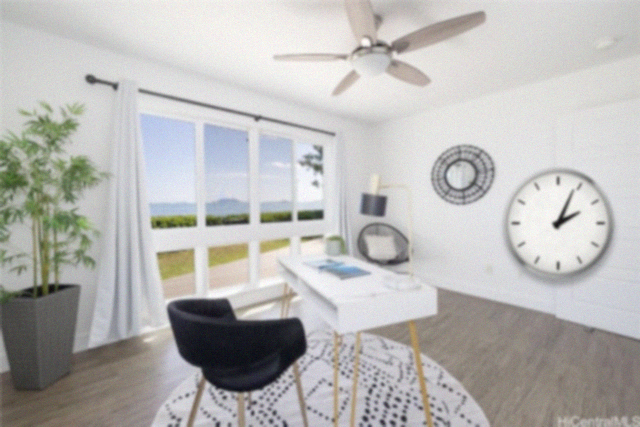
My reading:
{"hour": 2, "minute": 4}
